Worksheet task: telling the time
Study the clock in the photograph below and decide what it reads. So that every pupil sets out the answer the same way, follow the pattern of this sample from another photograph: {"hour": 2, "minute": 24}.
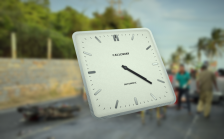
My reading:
{"hour": 4, "minute": 22}
